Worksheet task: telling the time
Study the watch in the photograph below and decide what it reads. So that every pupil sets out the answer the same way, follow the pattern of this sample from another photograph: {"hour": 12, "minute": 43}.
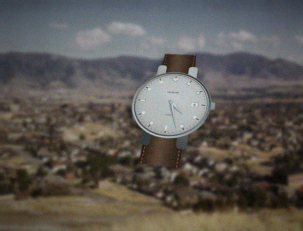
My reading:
{"hour": 4, "minute": 27}
